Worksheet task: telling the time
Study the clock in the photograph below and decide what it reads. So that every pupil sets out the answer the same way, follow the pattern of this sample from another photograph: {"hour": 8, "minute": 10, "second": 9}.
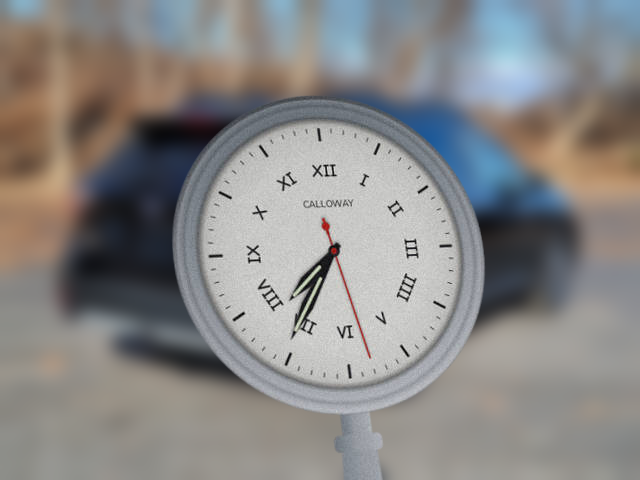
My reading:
{"hour": 7, "minute": 35, "second": 28}
